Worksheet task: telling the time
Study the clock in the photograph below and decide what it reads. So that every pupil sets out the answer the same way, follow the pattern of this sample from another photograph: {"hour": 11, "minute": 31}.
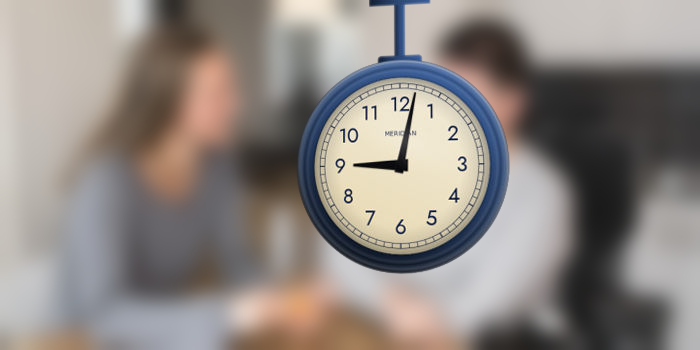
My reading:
{"hour": 9, "minute": 2}
